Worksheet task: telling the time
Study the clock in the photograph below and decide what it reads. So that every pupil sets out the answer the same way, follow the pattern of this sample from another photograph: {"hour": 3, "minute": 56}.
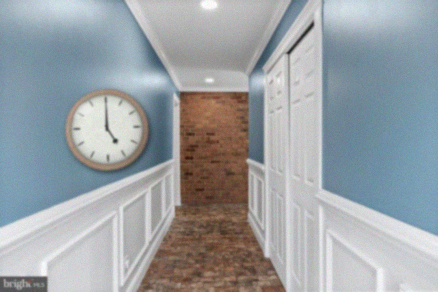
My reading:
{"hour": 5, "minute": 0}
